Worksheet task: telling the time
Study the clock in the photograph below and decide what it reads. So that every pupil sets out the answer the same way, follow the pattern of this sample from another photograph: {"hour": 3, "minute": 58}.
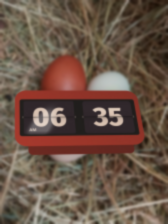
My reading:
{"hour": 6, "minute": 35}
